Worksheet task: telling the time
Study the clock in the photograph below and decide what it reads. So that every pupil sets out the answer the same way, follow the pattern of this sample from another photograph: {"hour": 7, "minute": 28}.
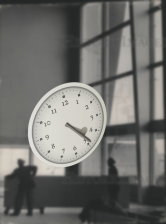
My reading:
{"hour": 4, "minute": 24}
